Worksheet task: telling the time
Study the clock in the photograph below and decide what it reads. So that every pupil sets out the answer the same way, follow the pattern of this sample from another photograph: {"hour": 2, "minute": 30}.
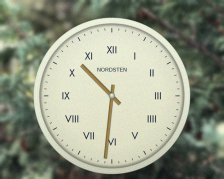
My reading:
{"hour": 10, "minute": 31}
